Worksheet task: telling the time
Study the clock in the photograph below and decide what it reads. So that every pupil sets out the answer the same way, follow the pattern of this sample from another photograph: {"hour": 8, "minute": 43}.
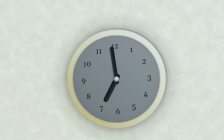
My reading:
{"hour": 6, "minute": 59}
